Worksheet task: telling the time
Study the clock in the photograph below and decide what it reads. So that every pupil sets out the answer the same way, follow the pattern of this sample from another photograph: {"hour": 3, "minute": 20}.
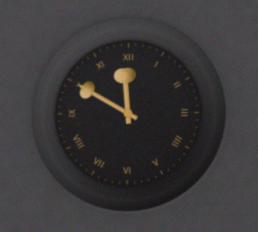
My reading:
{"hour": 11, "minute": 50}
